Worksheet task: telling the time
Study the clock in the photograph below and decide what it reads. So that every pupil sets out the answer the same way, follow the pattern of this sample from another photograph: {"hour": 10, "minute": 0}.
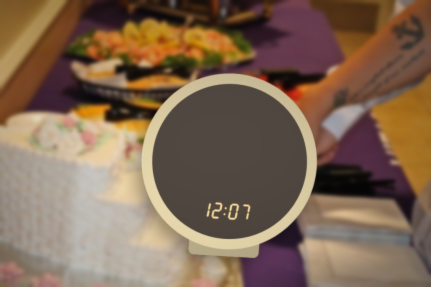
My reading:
{"hour": 12, "minute": 7}
